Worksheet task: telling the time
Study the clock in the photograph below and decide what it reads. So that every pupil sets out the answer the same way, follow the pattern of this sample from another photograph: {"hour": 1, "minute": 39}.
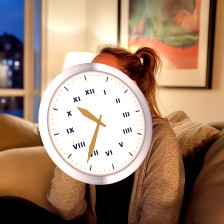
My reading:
{"hour": 10, "minute": 36}
